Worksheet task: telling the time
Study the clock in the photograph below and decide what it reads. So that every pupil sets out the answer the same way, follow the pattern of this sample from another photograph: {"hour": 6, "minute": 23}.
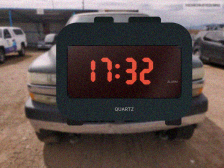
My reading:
{"hour": 17, "minute": 32}
